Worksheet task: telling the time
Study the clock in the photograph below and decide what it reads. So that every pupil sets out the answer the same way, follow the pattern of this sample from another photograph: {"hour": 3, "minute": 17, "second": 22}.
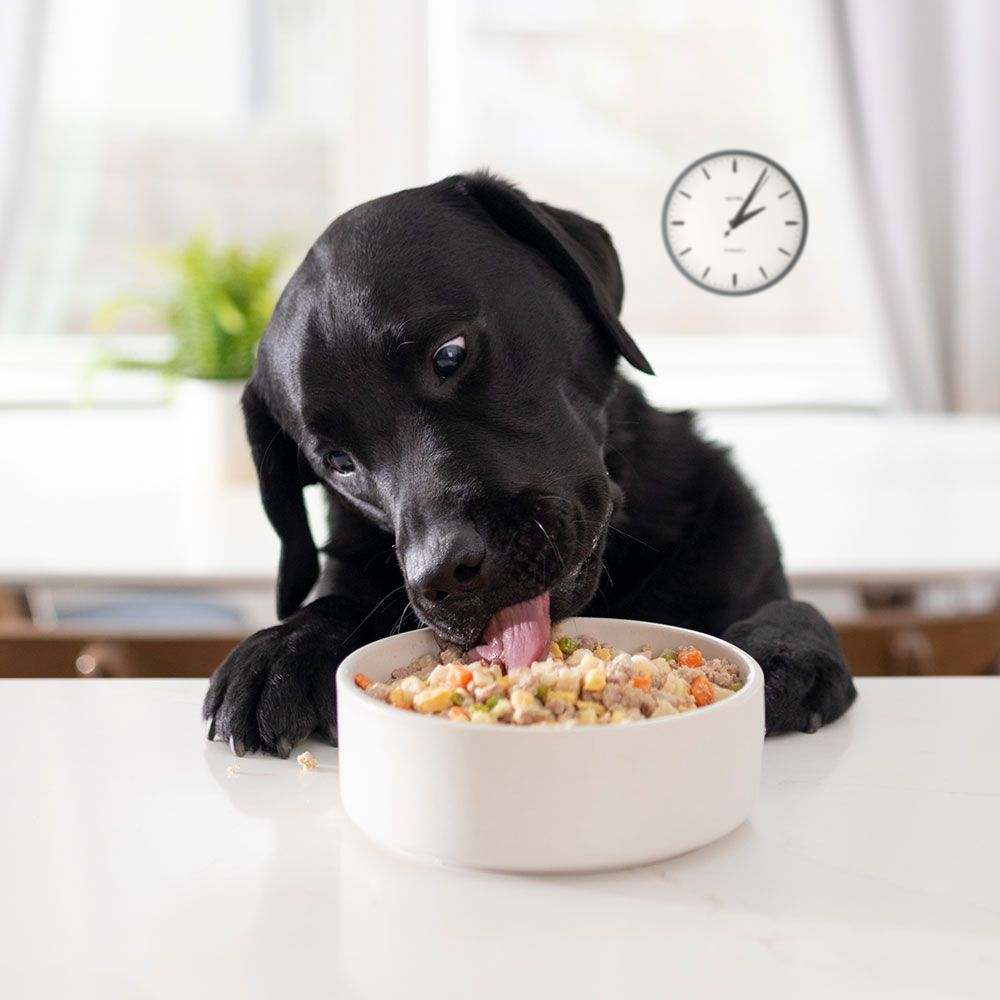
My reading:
{"hour": 2, "minute": 5, "second": 6}
